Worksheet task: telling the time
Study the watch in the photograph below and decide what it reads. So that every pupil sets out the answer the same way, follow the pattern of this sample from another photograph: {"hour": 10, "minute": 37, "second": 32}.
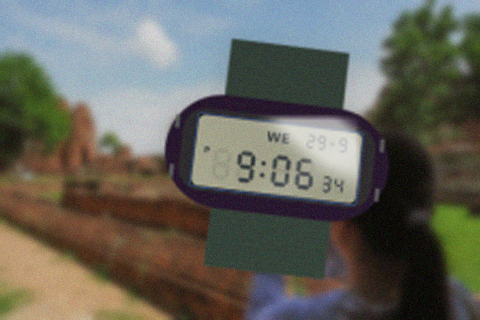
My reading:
{"hour": 9, "minute": 6, "second": 34}
